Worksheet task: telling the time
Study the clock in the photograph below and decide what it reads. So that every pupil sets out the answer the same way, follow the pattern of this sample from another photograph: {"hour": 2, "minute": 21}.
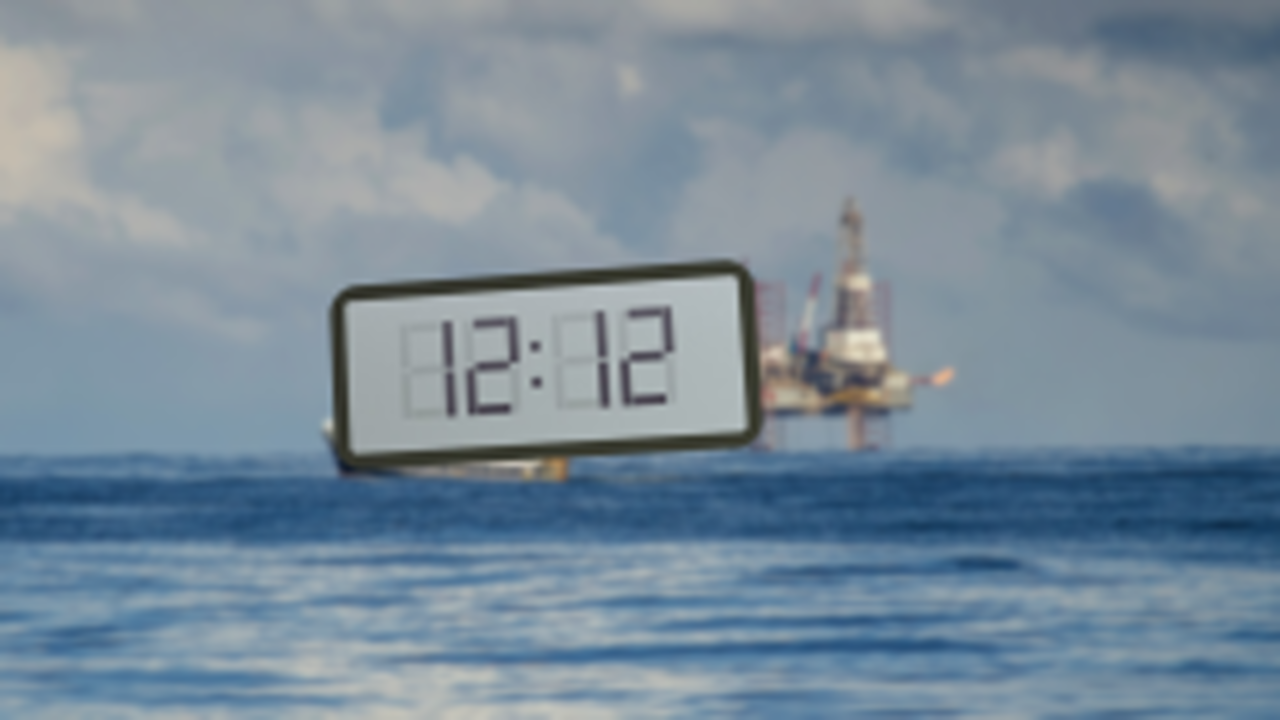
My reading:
{"hour": 12, "minute": 12}
